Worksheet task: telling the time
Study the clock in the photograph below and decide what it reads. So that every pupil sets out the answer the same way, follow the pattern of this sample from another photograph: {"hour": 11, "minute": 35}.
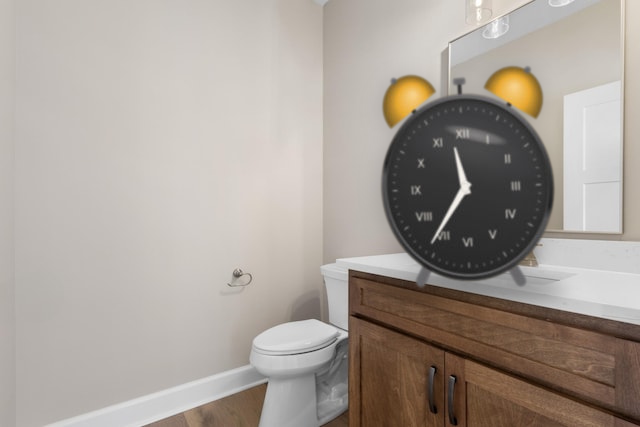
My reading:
{"hour": 11, "minute": 36}
